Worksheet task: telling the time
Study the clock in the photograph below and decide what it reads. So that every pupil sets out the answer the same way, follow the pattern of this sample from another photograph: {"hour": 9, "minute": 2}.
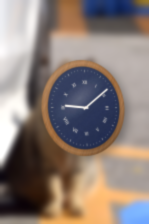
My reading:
{"hour": 9, "minute": 9}
